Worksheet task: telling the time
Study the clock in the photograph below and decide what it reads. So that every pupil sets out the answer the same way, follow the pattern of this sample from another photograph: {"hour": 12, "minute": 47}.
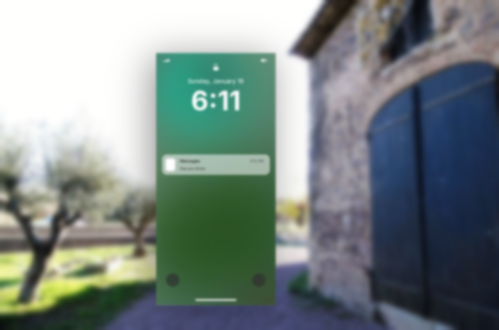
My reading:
{"hour": 6, "minute": 11}
